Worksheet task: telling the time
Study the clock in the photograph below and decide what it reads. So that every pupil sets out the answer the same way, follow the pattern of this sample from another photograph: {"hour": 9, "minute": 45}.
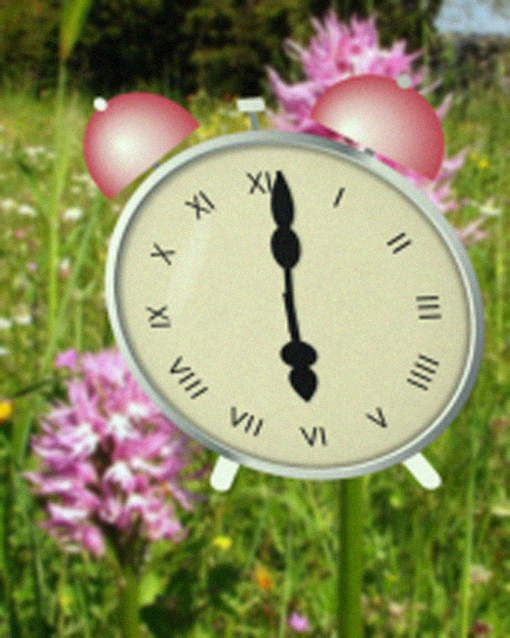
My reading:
{"hour": 6, "minute": 1}
